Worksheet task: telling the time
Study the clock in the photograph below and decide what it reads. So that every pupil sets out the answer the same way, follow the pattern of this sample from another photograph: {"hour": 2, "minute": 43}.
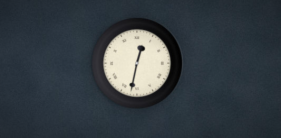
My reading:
{"hour": 12, "minute": 32}
